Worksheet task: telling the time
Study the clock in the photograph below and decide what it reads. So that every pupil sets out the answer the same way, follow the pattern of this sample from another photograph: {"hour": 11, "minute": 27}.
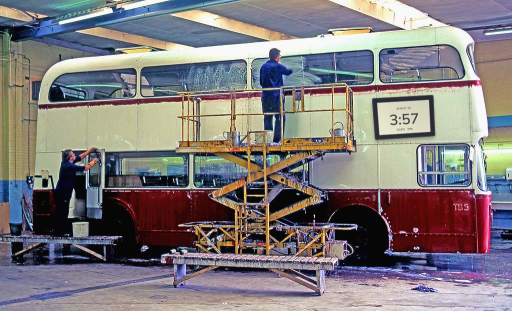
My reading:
{"hour": 3, "minute": 57}
